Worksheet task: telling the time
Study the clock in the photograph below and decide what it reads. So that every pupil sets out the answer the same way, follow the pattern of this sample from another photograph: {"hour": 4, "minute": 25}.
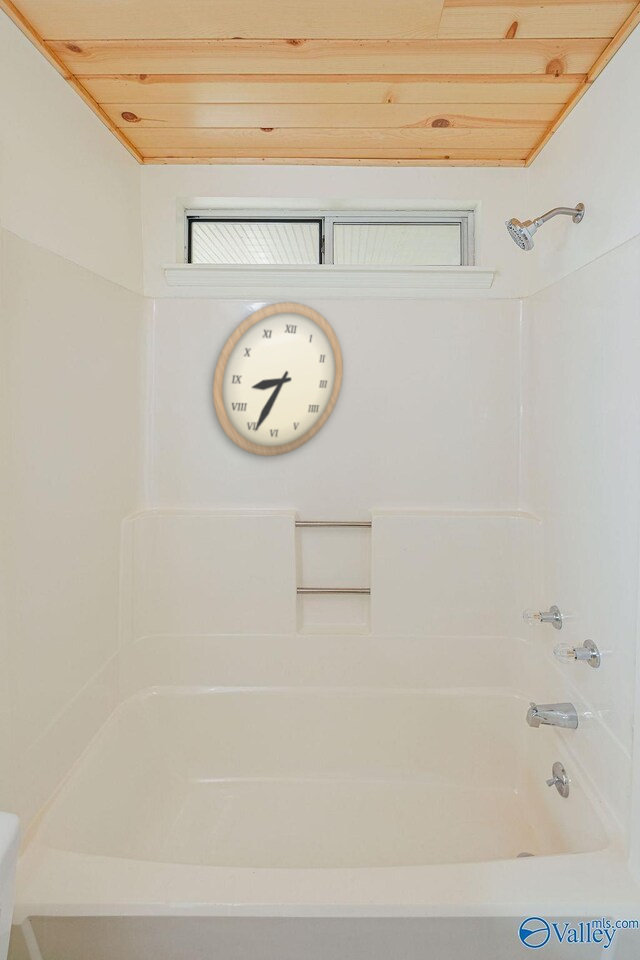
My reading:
{"hour": 8, "minute": 34}
